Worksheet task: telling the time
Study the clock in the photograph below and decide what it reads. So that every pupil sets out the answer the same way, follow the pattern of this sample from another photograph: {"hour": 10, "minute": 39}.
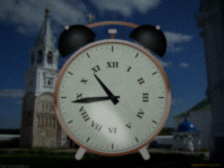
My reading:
{"hour": 10, "minute": 44}
